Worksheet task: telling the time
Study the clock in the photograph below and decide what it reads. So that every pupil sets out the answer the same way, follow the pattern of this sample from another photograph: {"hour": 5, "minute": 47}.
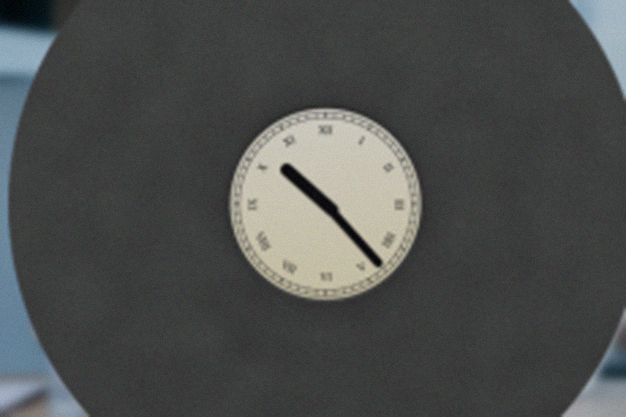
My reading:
{"hour": 10, "minute": 23}
